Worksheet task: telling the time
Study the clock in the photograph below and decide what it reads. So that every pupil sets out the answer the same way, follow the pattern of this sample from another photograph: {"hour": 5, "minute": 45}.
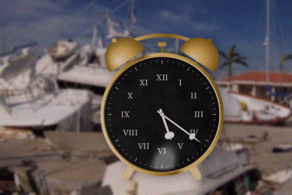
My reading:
{"hour": 5, "minute": 21}
